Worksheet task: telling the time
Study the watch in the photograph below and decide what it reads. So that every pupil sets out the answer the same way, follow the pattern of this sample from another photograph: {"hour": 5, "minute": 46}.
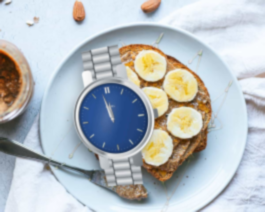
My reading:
{"hour": 11, "minute": 58}
